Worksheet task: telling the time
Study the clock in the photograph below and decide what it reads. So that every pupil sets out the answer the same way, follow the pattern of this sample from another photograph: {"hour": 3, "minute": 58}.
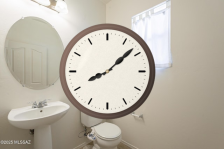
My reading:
{"hour": 8, "minute": 8}
